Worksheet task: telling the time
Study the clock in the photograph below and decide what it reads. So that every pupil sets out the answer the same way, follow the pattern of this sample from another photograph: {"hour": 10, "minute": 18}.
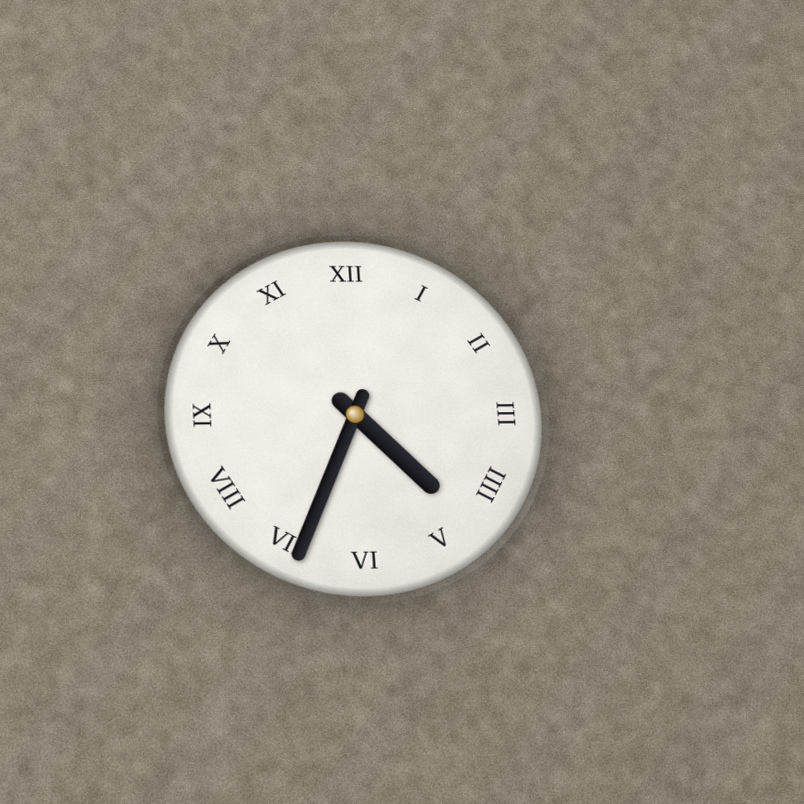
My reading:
{"hour": 4, "minute": 34}
